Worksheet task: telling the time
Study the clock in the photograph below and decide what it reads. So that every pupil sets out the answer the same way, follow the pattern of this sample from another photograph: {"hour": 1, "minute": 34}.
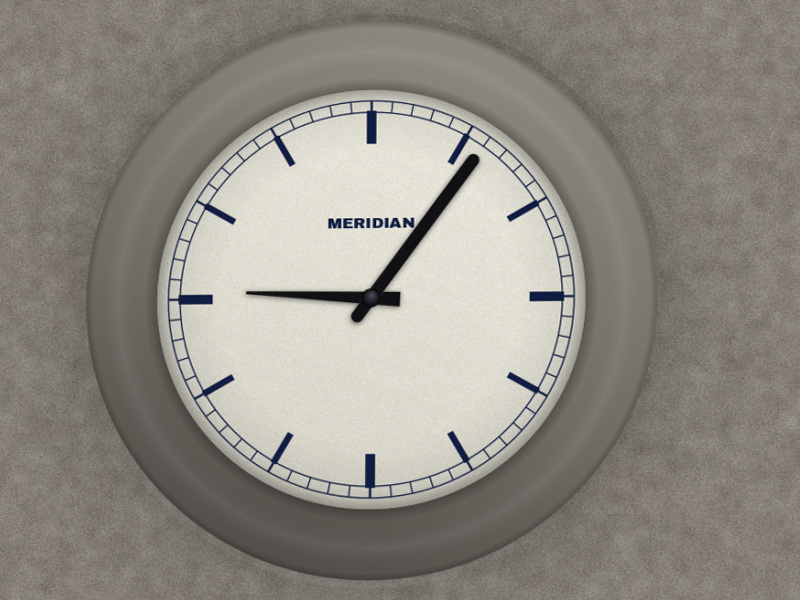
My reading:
{"hour": 9, "minute": 6}
